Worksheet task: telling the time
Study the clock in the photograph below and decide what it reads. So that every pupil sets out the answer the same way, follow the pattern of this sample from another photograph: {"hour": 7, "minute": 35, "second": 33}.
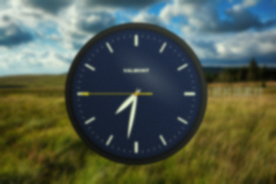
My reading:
{"hour": 7, "minute": 31, "second": 45}
